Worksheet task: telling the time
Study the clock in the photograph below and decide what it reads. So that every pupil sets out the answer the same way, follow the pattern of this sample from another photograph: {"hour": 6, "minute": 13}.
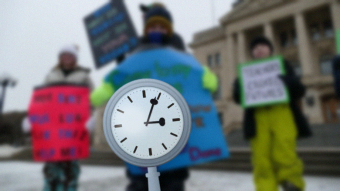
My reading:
{"hour": 3, "minute": 4}
